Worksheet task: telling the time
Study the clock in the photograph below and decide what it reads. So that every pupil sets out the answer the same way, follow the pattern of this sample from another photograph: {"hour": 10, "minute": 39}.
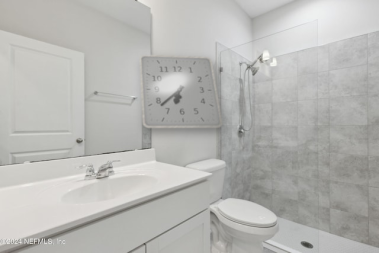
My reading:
{"hour": 6, "minute": 38}
